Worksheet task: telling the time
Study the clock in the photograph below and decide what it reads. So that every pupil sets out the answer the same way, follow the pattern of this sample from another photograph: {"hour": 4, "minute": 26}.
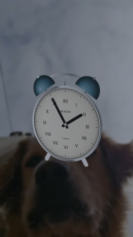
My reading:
{"hour": 1, "minute": 55}
